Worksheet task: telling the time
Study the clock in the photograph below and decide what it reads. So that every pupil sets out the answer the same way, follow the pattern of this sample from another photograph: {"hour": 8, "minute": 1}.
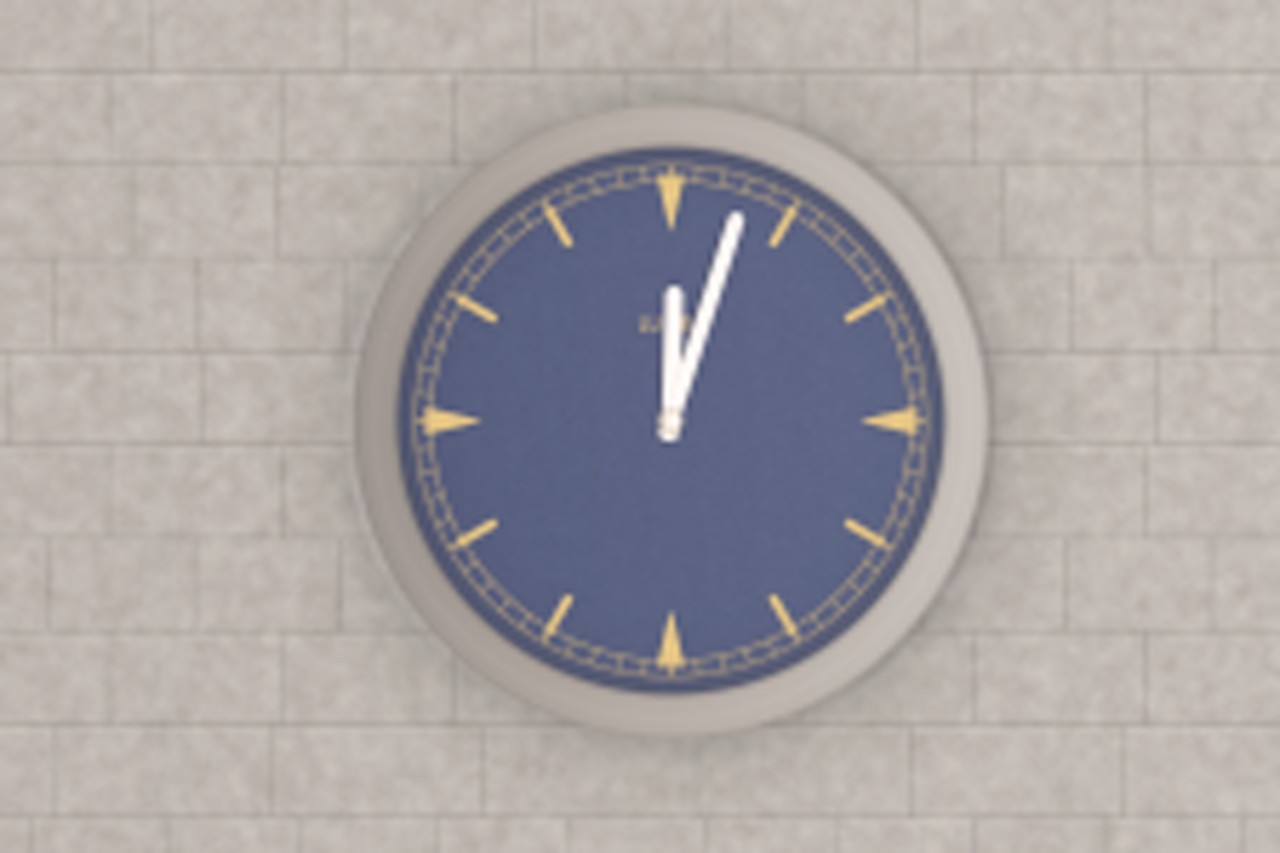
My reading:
{"hour": 12, "minute": 3}
